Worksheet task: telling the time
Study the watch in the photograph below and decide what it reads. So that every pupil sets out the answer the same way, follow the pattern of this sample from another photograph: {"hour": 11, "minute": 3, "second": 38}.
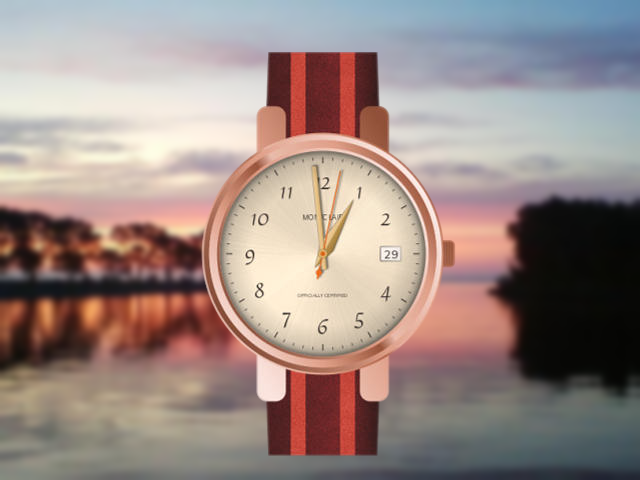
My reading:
{"hour": 12, "minute": 59, "second": 2}
